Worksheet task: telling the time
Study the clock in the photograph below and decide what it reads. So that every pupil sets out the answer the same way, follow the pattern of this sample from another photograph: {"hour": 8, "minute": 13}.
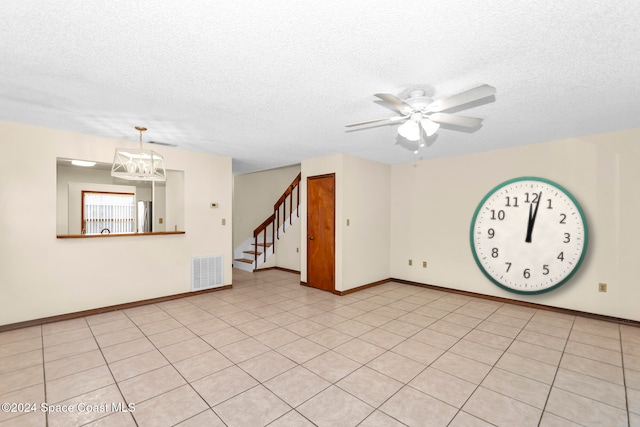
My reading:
{"hour": 12, "minute": 2}
